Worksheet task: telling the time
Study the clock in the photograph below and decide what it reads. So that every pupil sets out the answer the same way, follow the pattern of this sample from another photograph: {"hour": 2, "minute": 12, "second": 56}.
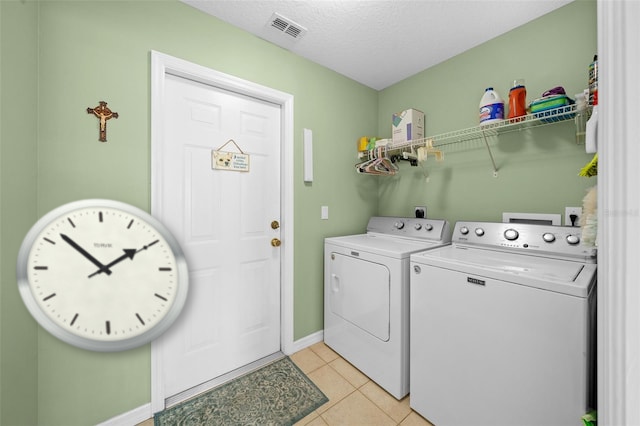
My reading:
{"hour": 1, "minute": 52, "second": 10}
